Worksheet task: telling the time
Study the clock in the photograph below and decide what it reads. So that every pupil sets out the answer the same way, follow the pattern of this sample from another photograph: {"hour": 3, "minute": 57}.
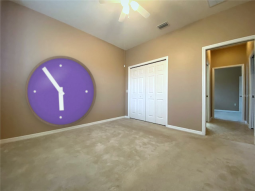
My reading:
{"hour": 5, "minute": 54}
